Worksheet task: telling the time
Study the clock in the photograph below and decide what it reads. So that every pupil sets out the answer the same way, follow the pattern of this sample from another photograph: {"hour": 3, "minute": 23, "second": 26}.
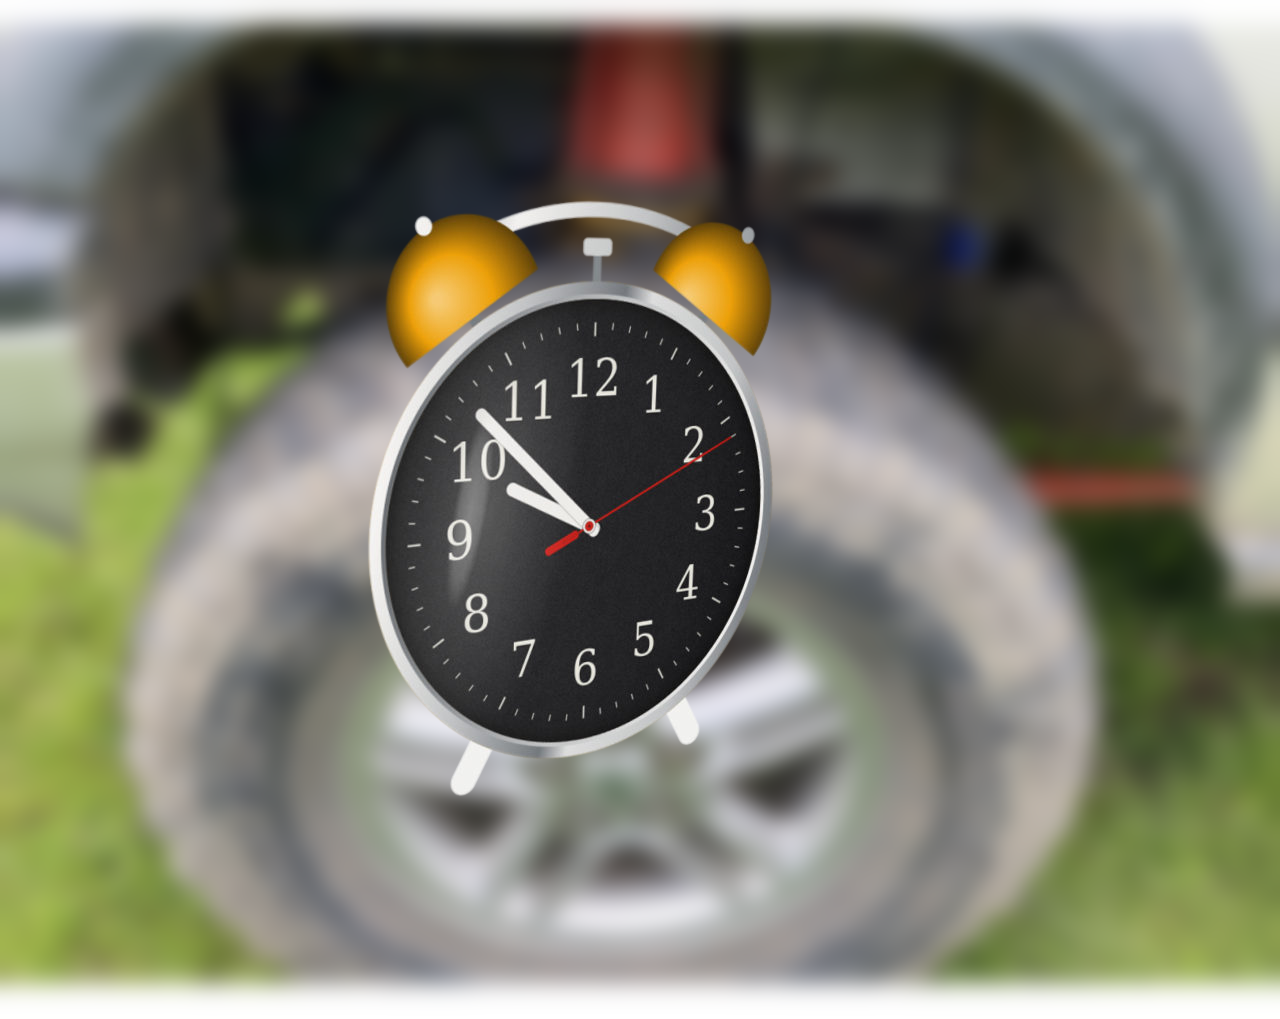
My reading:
{"hour": 9, "minute": 52, "second": 11}
